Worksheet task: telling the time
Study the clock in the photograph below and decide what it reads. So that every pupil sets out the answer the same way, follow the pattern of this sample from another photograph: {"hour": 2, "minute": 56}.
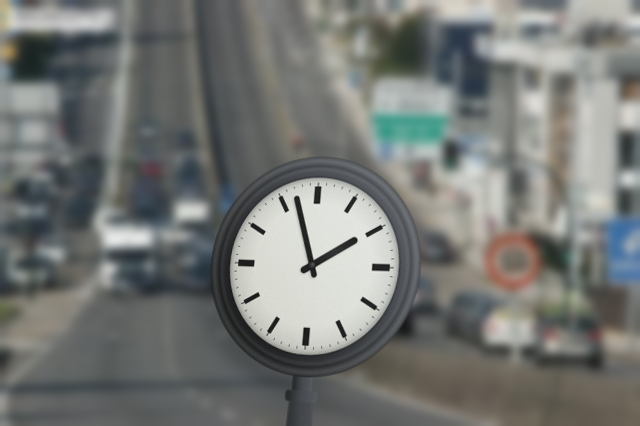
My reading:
{"hour": 1, "minute": 57}
